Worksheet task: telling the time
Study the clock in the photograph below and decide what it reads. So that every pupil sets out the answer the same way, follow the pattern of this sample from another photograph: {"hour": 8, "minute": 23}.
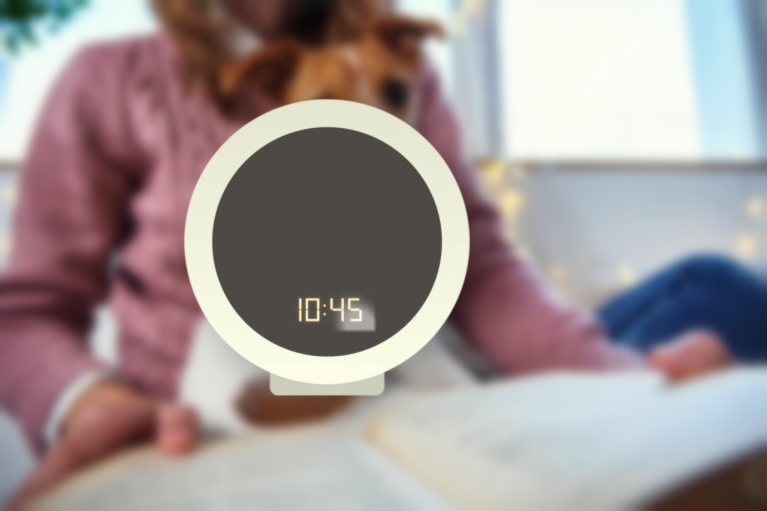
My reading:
{"hour": 10, "minute": 45}
